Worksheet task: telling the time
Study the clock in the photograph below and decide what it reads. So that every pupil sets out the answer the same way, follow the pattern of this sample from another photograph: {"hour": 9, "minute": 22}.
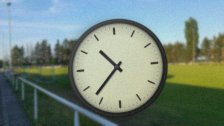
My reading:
{"hour": 10, "minute": 37}
